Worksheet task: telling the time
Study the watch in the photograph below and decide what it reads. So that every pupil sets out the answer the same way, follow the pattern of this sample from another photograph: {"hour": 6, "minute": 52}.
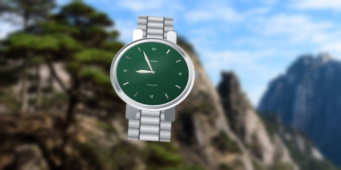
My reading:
{"hour": 8, "minute": 56}
